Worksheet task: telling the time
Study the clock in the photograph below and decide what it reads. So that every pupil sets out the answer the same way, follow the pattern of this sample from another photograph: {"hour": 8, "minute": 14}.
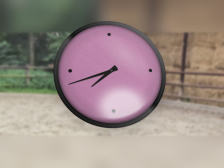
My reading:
{"hour": 7, "minute": 42}
